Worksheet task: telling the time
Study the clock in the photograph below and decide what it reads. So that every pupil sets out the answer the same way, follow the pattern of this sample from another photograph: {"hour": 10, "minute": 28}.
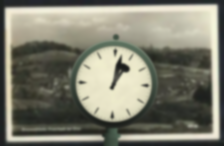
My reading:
{"hour": 1, "minute": 2}
